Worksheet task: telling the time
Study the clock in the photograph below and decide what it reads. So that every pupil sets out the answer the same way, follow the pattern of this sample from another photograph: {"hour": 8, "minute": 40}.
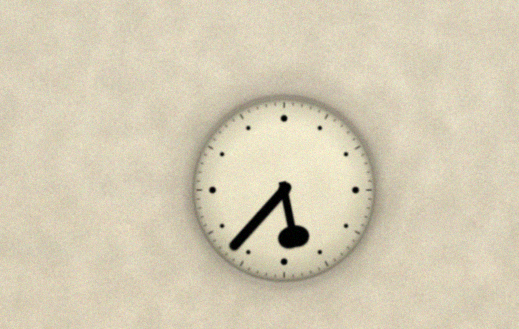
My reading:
{"hour": 5, "minute": 37}
